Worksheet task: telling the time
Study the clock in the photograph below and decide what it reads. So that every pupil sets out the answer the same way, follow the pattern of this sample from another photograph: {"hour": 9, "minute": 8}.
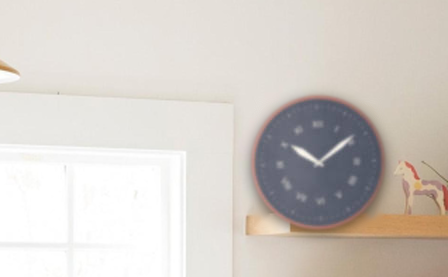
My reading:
{"hour": 10, "minute": 9}
